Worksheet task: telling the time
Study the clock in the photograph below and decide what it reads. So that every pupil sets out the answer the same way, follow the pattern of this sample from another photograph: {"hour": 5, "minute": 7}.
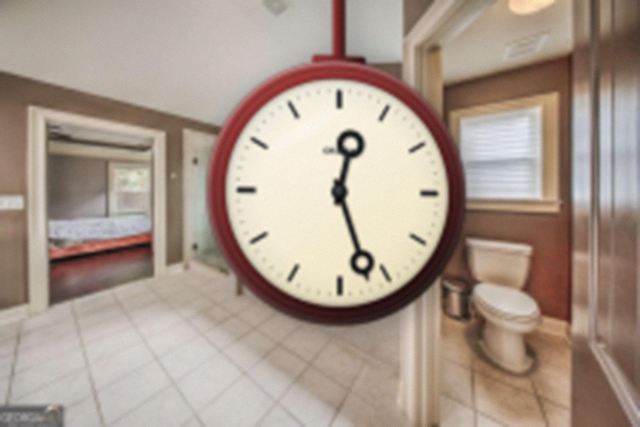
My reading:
{"hour": 12, "minute": 27}
